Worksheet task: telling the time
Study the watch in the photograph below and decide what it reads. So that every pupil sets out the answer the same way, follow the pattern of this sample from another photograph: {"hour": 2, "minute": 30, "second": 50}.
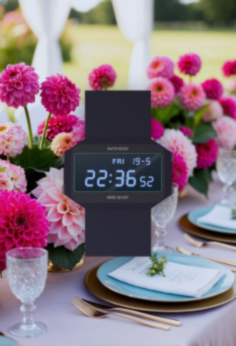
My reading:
{"hour": 22, "minute": 36, "second": 52}
